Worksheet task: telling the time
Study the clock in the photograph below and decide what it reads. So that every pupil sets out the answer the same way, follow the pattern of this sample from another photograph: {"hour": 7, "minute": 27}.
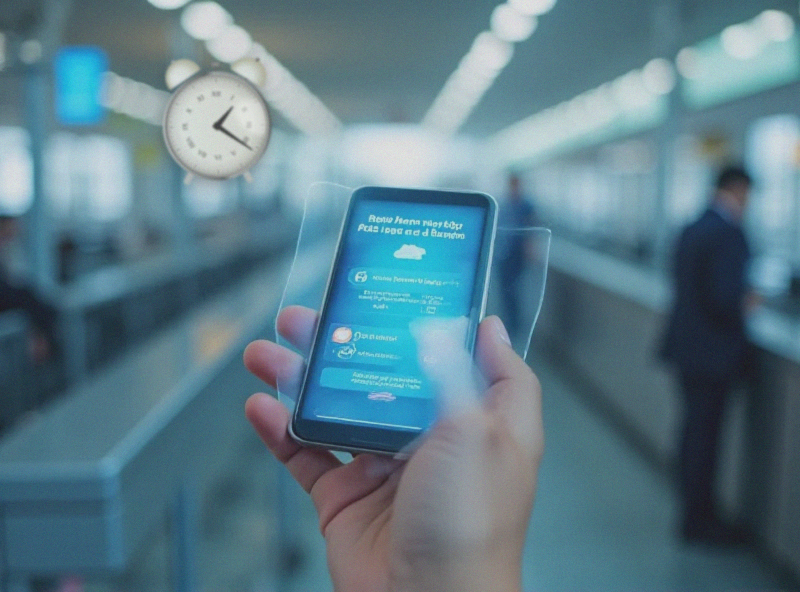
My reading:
{"hour": 1, "minute": 21}
